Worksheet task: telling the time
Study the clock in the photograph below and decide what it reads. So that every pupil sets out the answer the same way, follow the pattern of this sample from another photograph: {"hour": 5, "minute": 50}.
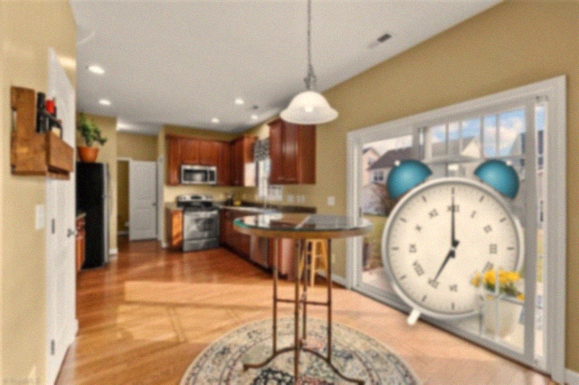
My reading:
{"hour": 7, "minute": 0}
